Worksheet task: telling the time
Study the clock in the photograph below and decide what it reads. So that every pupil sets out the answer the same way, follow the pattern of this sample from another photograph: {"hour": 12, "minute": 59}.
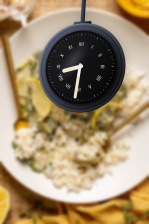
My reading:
{"hour": 8, "minute": 31}
